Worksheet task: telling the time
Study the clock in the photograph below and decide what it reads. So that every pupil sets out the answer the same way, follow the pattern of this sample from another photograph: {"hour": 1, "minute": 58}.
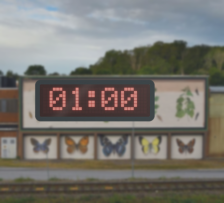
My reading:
{"hour": 1, "minute": 0}
